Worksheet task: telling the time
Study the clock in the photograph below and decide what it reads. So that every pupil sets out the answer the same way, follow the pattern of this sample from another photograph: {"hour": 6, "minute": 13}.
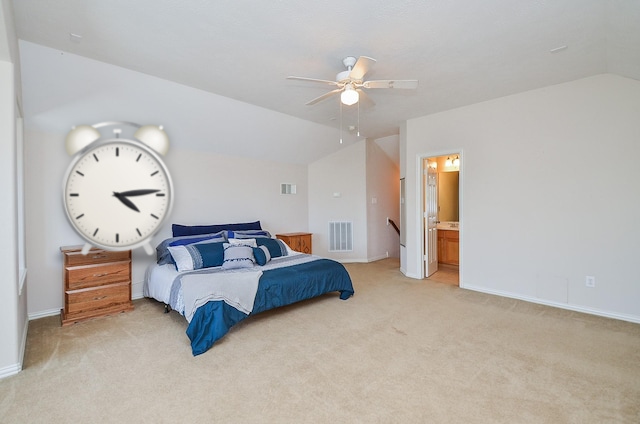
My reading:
{"hour": 4, "minute": 14}
